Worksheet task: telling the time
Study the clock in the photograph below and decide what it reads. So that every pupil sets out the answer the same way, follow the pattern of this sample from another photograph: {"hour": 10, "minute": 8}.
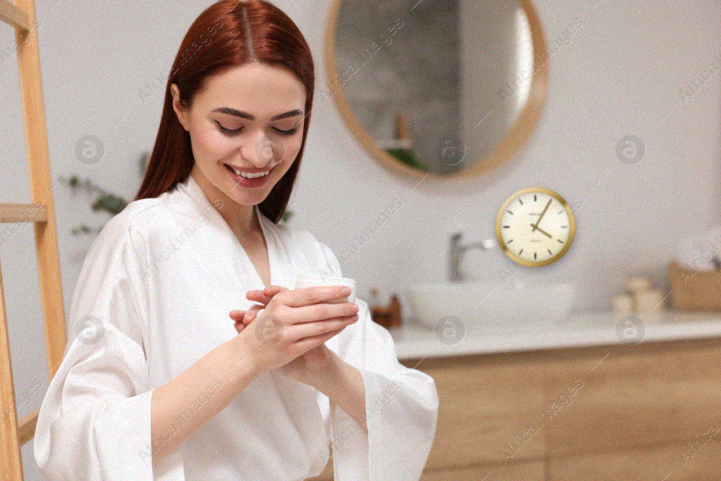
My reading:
{"hour": 4, "minute": 5}
